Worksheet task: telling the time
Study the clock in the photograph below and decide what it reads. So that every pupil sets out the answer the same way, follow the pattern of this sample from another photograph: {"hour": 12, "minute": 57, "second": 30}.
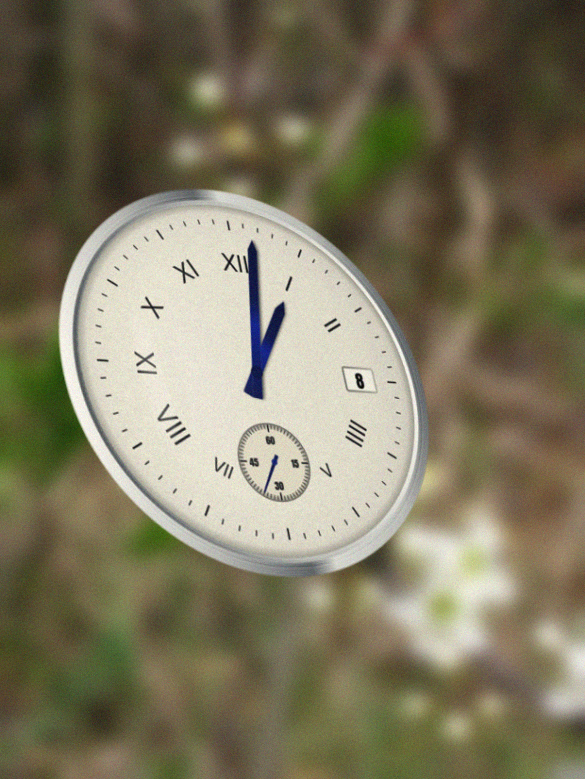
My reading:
{"hour": 1, "minute": 1, "second": 35}
